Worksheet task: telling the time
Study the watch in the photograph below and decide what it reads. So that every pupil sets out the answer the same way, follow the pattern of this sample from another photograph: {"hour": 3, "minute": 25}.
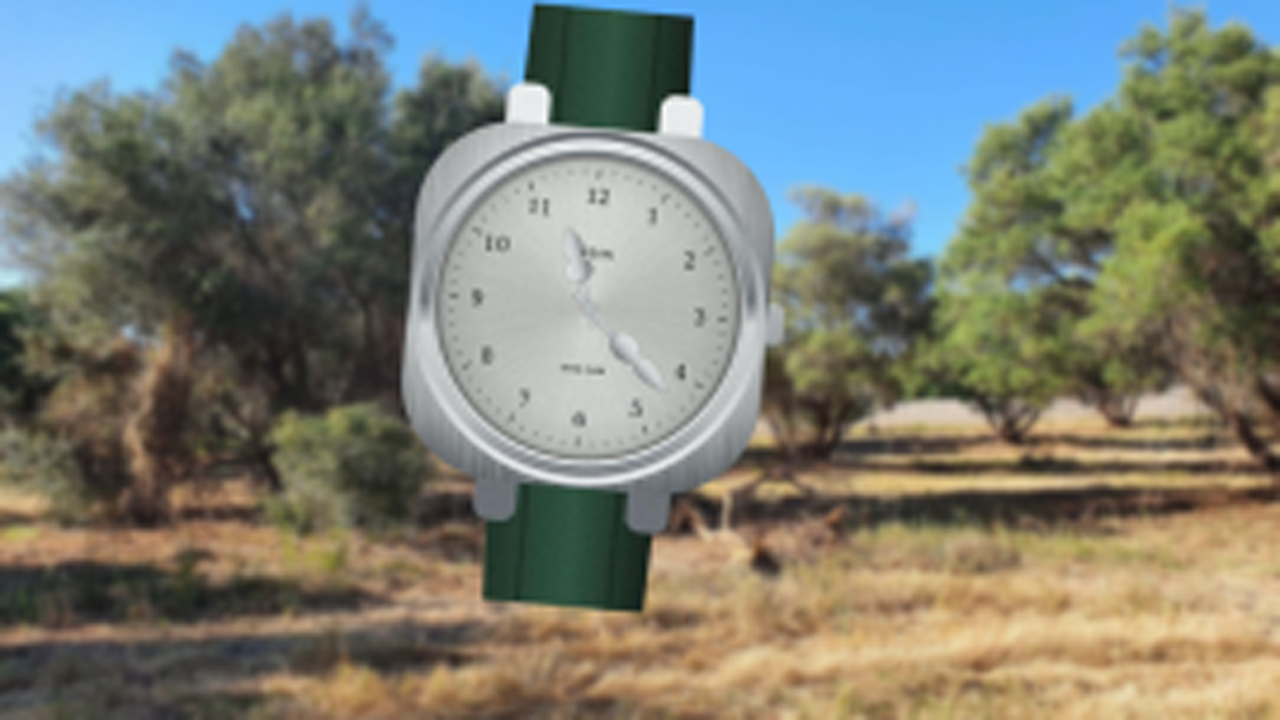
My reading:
{"hour": 11, "minute": 22}
